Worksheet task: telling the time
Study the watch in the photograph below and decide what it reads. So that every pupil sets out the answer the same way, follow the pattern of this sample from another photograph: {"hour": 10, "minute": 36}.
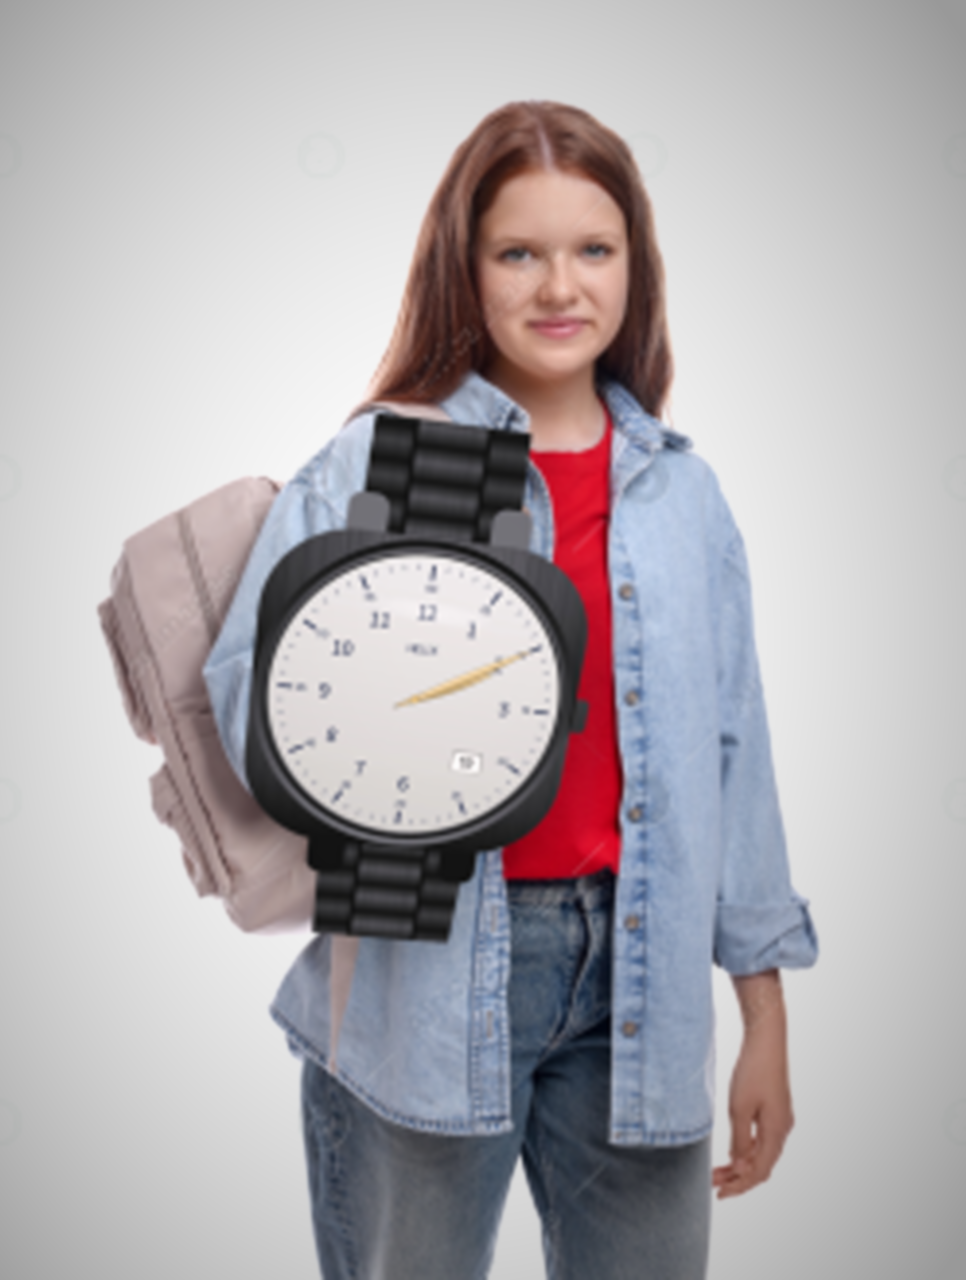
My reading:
{"hour": 2, "minute": 10}
